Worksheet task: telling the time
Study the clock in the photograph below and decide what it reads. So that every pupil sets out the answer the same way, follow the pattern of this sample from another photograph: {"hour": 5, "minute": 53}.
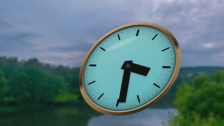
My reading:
{"hour": 3, "minute": 29}
